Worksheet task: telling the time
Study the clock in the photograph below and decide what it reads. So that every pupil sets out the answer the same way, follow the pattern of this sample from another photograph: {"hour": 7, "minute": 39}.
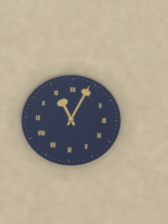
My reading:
{"hour": 11, "minute": 4}
